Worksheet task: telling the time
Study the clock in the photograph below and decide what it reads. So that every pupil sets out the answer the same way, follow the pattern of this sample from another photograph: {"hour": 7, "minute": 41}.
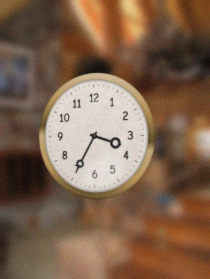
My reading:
{"hour": 3, "minute": 35}
